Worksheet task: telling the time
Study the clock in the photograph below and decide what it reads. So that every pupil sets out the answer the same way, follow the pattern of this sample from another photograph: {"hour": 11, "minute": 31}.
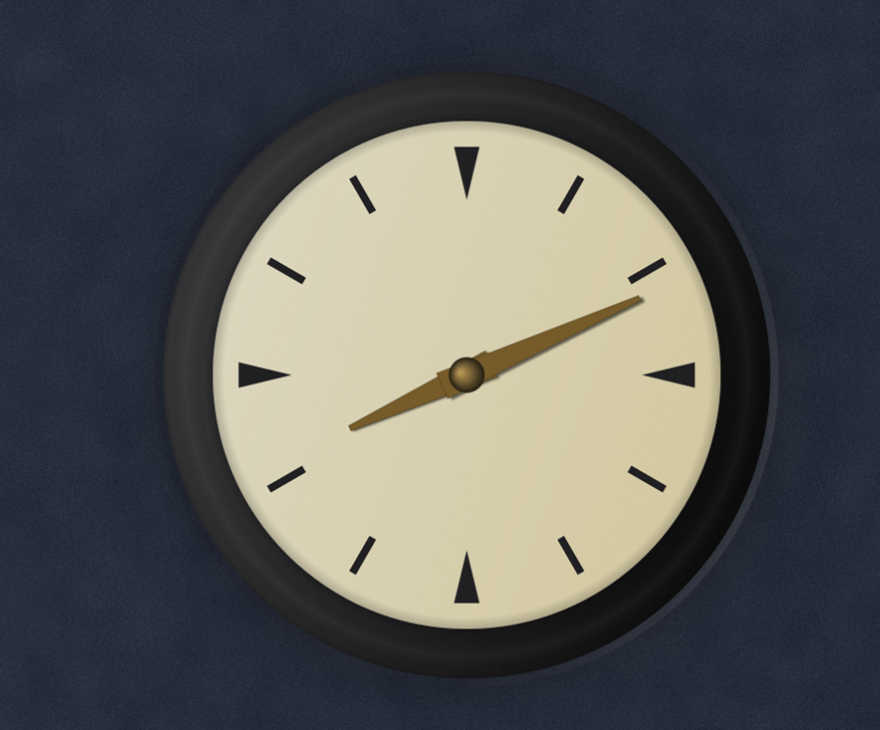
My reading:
{"hour": 8, "minute": 11}
